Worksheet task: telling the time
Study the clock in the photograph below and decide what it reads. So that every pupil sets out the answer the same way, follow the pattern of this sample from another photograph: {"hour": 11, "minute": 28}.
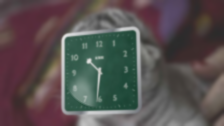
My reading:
{"hour": 10, "minute": 31}
